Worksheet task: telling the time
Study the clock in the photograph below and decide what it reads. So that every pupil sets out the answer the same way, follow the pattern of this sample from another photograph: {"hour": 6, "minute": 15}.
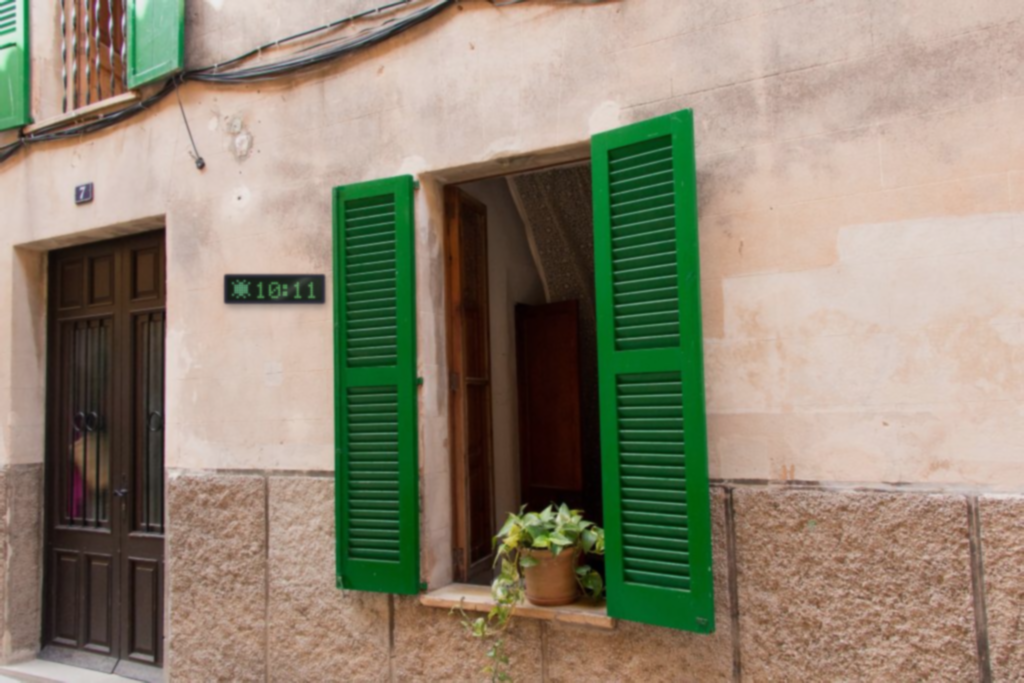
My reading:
{"hour": 10, "minute": 11}
